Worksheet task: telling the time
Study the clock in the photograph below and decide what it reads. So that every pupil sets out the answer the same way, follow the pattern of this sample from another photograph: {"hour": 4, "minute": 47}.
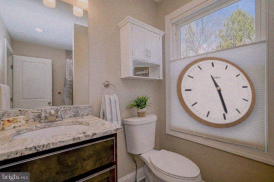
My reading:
{"hour": 11, "minute": 29}
